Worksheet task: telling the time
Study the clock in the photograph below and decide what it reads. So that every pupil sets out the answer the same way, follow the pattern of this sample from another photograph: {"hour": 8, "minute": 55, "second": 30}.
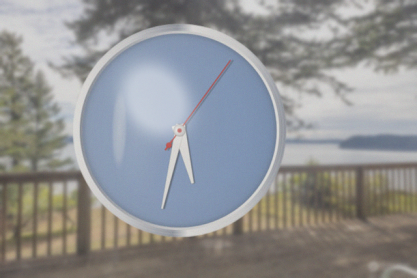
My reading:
{"hour": 5, "minute": 32, "second": 6}
